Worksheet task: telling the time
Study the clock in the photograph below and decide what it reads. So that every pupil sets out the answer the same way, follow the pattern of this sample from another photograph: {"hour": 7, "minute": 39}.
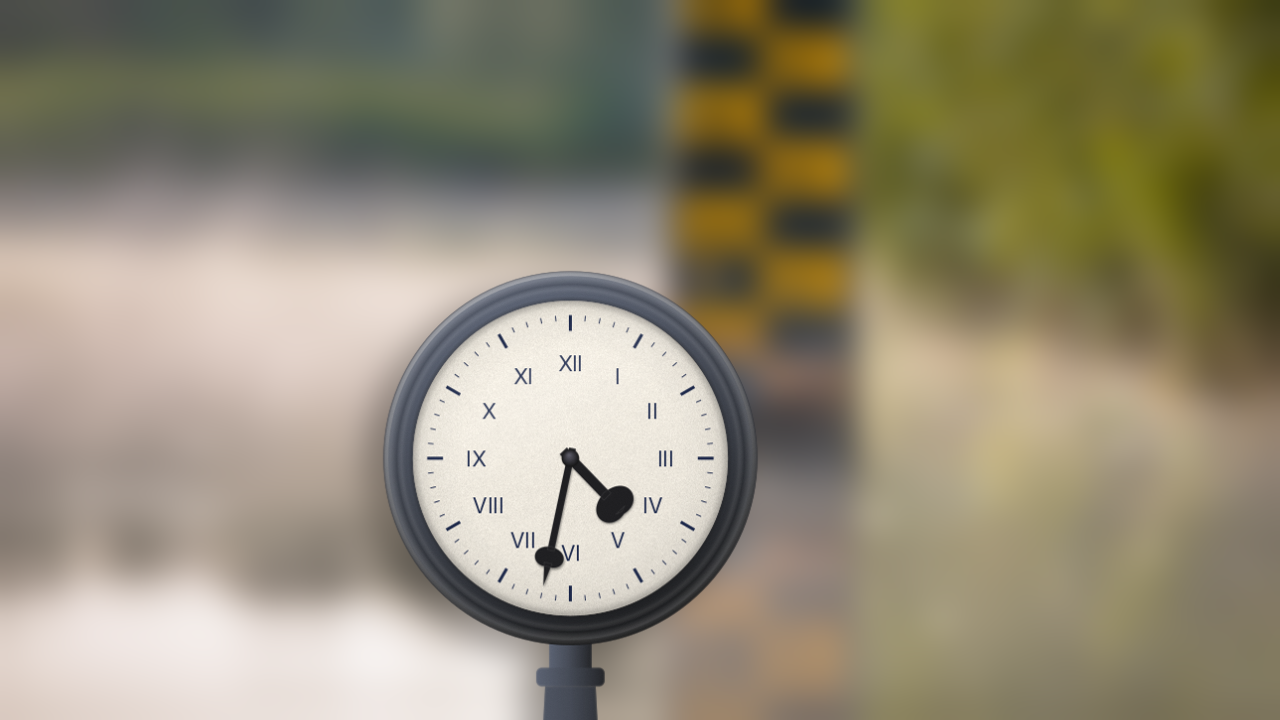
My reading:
{"hour": 4, "minute": 32}
